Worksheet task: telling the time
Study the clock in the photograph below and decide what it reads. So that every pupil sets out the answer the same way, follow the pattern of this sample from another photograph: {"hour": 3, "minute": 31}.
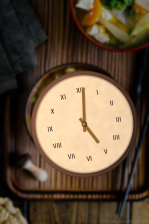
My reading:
{"hour": 5, "minute": 1}
